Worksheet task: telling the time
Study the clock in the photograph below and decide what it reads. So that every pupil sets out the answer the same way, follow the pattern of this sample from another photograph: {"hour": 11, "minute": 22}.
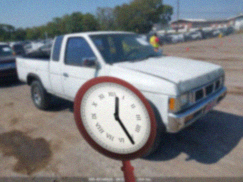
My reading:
{"hour": 12, "minute": 26}
